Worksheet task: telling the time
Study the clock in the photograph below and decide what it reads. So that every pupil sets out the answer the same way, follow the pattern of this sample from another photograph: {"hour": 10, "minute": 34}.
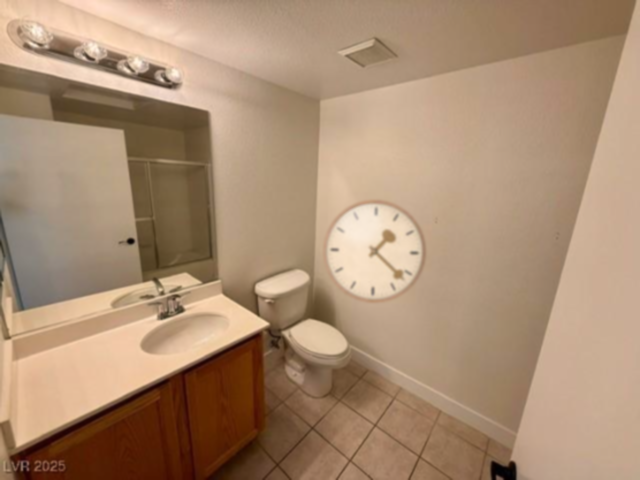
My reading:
{"hour": 1, "minute": 22}
